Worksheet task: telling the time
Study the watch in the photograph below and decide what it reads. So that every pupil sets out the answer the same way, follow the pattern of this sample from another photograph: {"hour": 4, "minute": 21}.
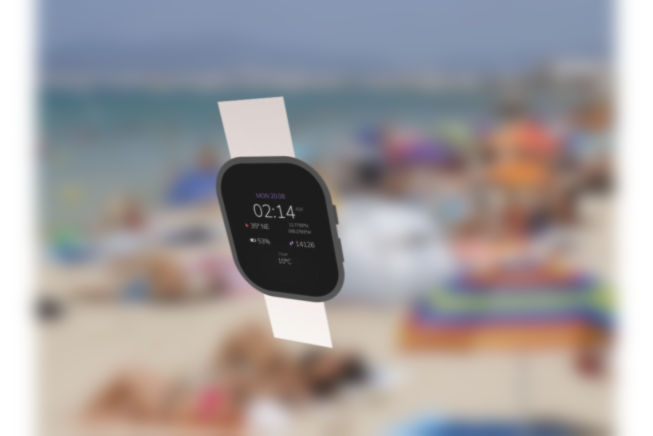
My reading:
{"hour": 2, "minute": 14}
